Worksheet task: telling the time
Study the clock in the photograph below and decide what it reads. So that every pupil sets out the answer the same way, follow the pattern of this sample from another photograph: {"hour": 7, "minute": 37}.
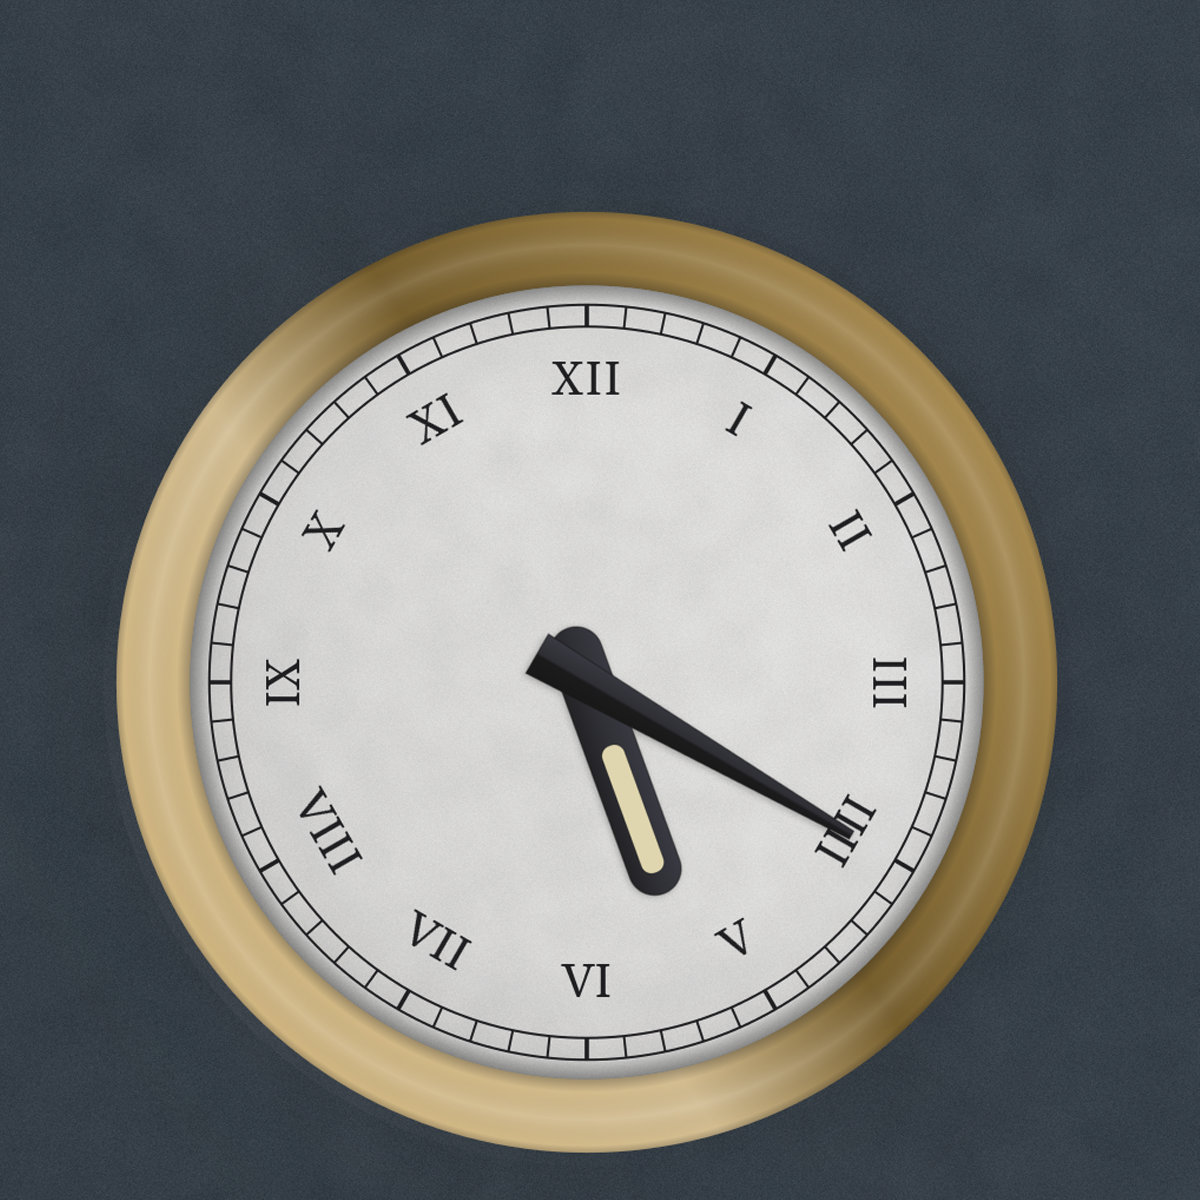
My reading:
{"hour": 5, "minute": 20}
